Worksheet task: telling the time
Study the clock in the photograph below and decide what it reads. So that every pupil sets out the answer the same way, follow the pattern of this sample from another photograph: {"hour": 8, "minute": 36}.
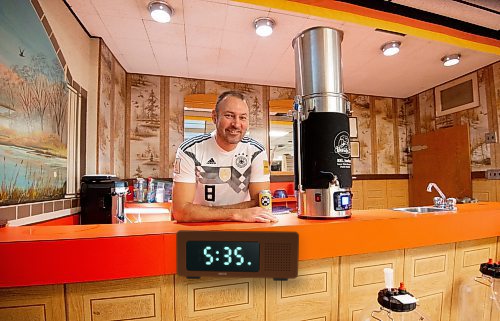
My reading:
{"hour": 5, "minute": 35}
